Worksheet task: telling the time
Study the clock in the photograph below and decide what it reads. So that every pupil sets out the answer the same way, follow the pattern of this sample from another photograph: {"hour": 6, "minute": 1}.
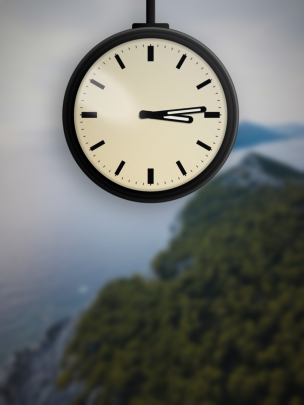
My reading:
{"hour": 3, "minute": 14}
